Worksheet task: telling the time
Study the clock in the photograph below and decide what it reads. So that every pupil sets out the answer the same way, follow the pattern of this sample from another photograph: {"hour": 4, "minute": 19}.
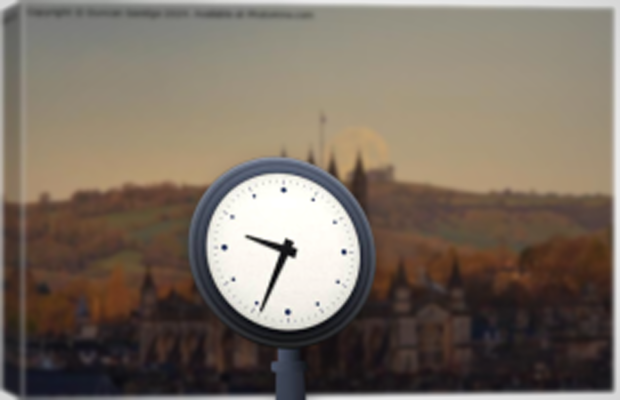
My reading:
{"hour": 9, "minute": 34}
